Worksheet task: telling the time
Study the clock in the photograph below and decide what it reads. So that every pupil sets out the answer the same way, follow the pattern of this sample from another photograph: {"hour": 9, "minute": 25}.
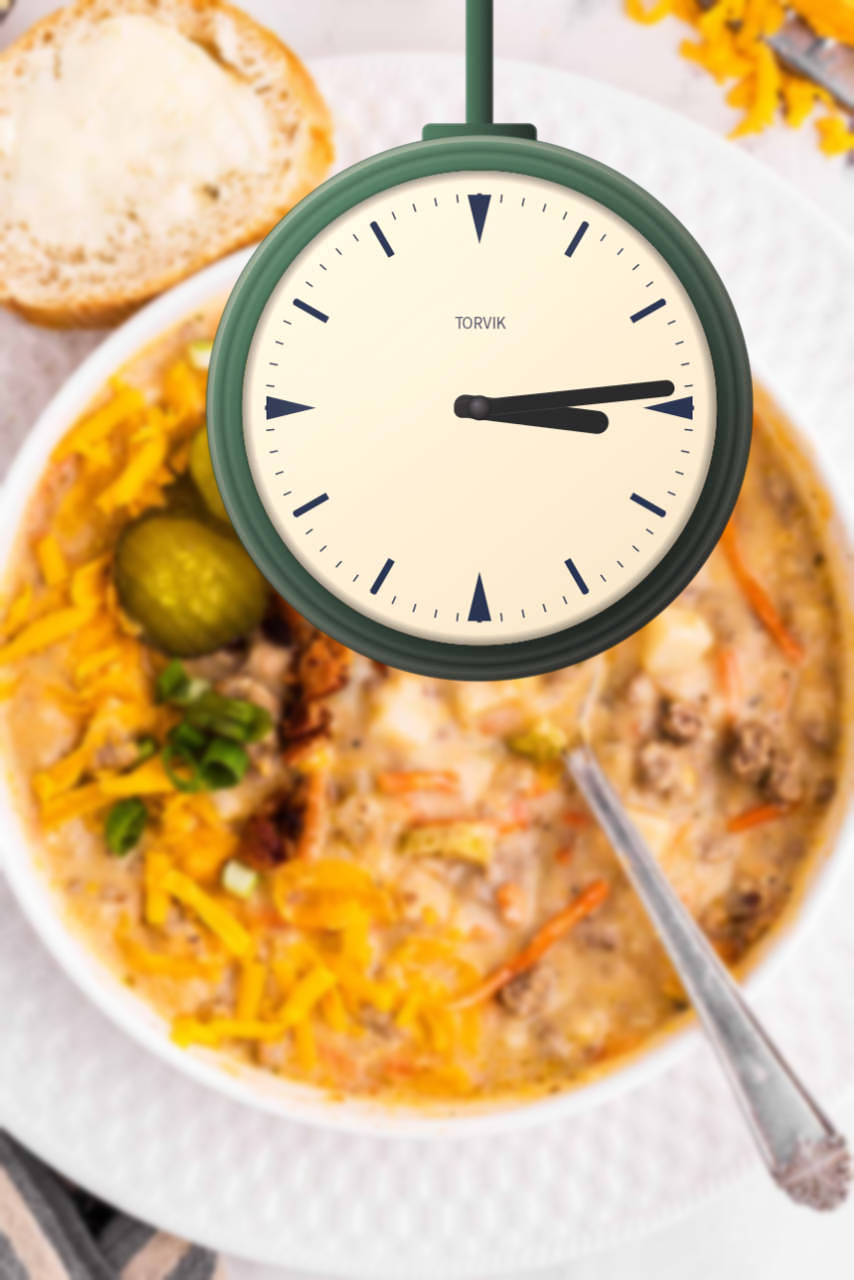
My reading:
{"hour": 3, "minute": 14}
